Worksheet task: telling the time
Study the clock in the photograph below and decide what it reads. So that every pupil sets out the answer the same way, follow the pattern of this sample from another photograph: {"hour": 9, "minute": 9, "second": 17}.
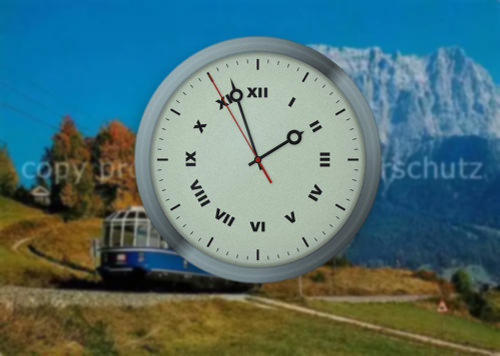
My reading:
{"hour": 1, "minute": 56, "second": 55}
